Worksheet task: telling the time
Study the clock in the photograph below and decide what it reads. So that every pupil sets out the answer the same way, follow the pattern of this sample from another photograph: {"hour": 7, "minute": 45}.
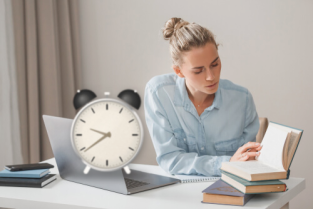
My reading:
{"hour": 9, "minute": 39}
